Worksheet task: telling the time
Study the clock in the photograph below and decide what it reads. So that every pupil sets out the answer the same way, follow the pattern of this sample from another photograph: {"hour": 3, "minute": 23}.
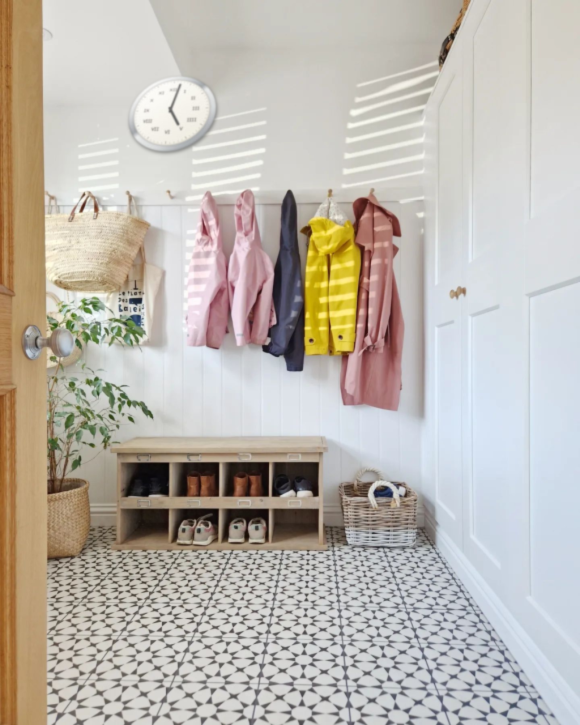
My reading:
{"hour": 5, "minute": 2}
